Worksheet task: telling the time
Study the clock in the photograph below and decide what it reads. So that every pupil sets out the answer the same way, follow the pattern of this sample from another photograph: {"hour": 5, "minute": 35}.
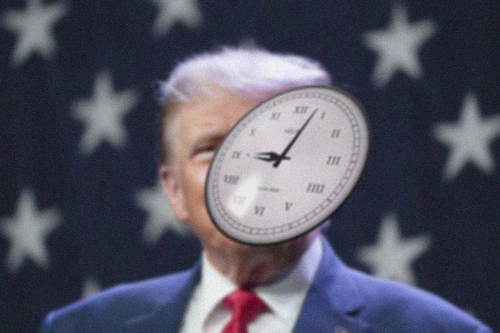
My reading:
{"hour": 9, "minute": 3}
